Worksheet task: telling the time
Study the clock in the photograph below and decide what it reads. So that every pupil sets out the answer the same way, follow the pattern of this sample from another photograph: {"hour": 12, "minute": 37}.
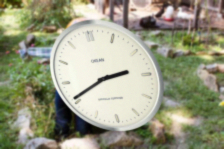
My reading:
{"hour": 2, "minute": 41}
